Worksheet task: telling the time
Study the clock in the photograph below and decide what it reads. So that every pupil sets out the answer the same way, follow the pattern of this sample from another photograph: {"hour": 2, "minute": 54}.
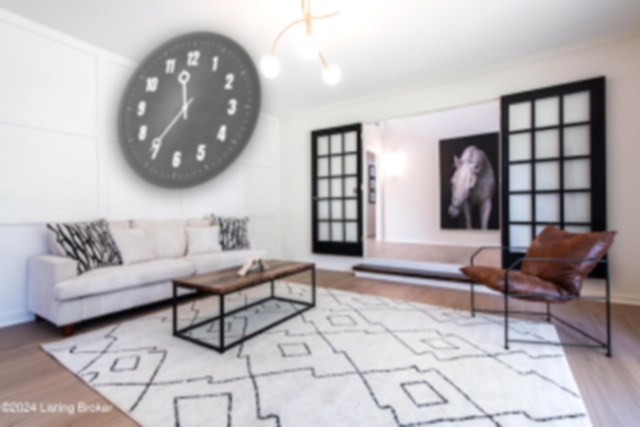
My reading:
{"hour": 11, "minute": 36}
